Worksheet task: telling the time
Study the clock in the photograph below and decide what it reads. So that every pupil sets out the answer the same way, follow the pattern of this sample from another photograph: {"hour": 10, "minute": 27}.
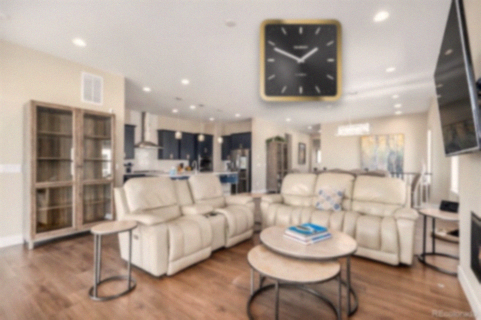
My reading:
{"hour": 1, "minute": 49}
